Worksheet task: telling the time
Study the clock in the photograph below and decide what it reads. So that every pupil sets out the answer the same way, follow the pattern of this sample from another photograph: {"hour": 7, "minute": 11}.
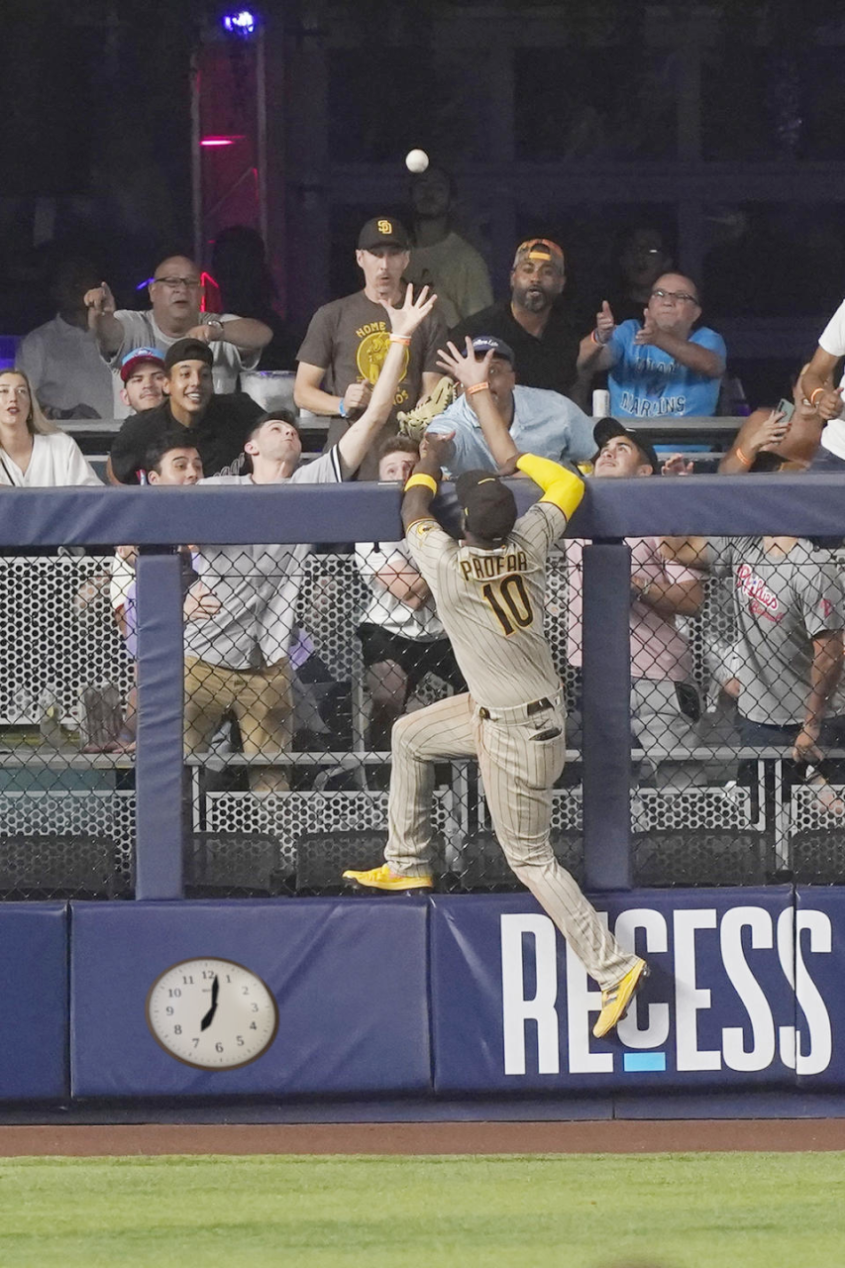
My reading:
{"hour": 7, "minute": 2}
